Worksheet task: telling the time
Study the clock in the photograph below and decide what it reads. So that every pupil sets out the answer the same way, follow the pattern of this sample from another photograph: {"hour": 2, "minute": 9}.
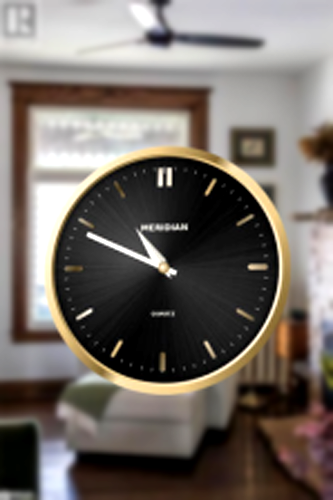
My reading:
{"hour": 10, "minute": 49}
